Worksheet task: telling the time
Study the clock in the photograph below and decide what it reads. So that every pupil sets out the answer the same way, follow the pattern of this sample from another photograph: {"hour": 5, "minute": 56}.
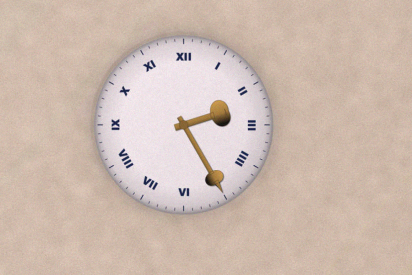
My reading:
{"hour": 2, "minute": 25}
